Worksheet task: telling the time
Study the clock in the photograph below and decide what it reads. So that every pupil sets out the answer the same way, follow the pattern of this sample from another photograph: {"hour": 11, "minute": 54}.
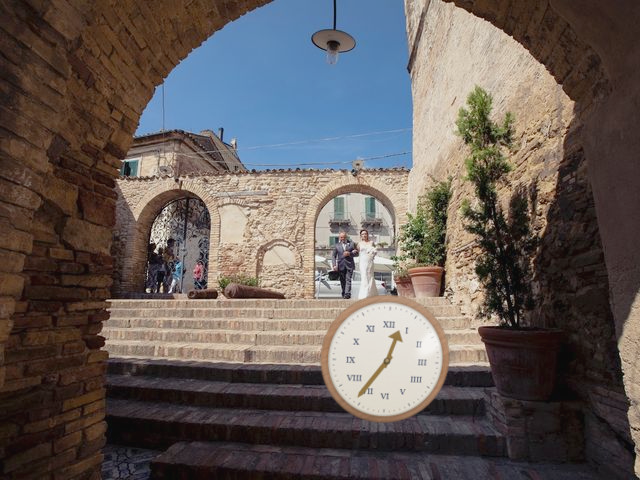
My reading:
{"hour": 12, "minute": 36}
